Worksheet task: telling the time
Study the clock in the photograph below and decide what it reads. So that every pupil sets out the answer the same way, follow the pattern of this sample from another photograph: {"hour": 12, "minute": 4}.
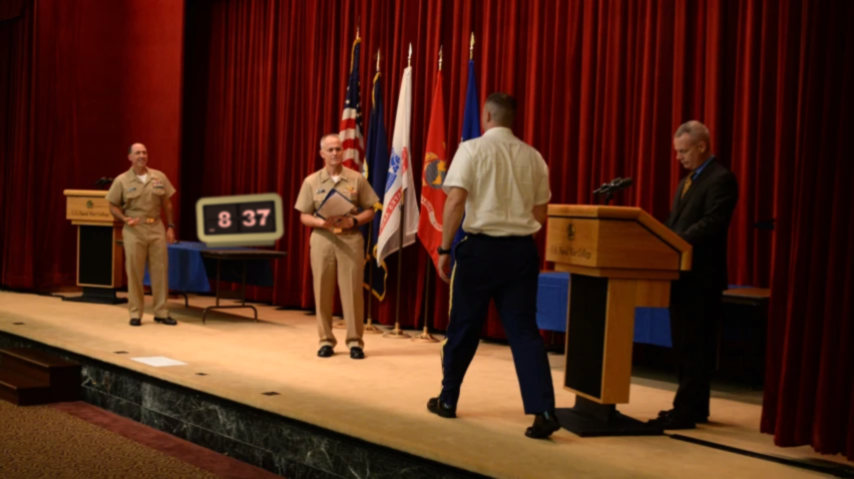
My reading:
{"hour": 8, "minute": 37}
